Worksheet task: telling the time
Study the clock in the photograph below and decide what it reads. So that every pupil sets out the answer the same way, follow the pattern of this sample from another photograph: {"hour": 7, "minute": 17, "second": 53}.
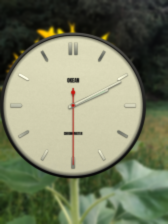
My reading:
{"hour": 2, "minute": 10, "second": 30}
